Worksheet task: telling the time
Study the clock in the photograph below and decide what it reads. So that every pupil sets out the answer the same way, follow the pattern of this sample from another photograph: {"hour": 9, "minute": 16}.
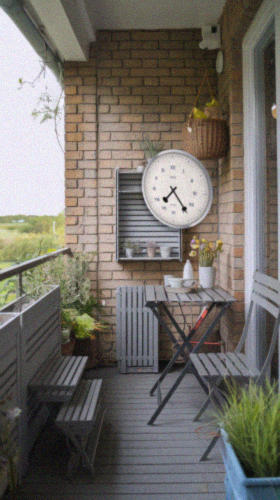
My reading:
{"hour": 7, "minute": 24}
